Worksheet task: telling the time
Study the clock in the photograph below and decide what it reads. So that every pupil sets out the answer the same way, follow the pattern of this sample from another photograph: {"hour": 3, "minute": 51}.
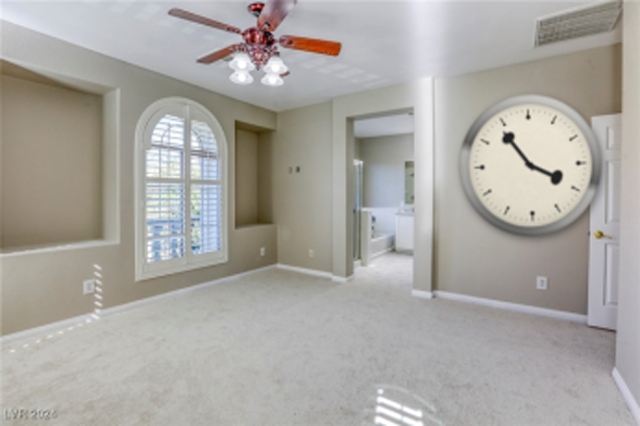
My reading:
{"hour": 3, "minute": 54}
